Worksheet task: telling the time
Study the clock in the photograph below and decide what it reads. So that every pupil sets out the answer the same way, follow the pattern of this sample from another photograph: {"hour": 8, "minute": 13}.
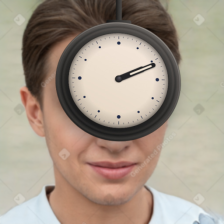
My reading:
{"hour": 2, "minute": 11}
